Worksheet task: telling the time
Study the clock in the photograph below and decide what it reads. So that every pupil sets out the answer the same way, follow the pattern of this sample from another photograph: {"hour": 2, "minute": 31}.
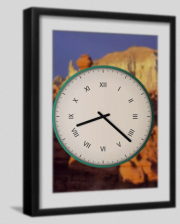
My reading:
{"hour": 8, "minute": 22}
